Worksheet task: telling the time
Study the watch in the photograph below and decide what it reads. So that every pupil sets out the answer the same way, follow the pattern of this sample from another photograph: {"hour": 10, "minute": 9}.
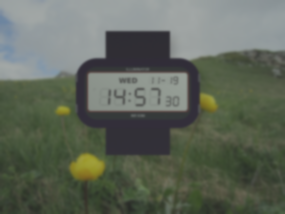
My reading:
{"hour": 14, "minute": 57}
